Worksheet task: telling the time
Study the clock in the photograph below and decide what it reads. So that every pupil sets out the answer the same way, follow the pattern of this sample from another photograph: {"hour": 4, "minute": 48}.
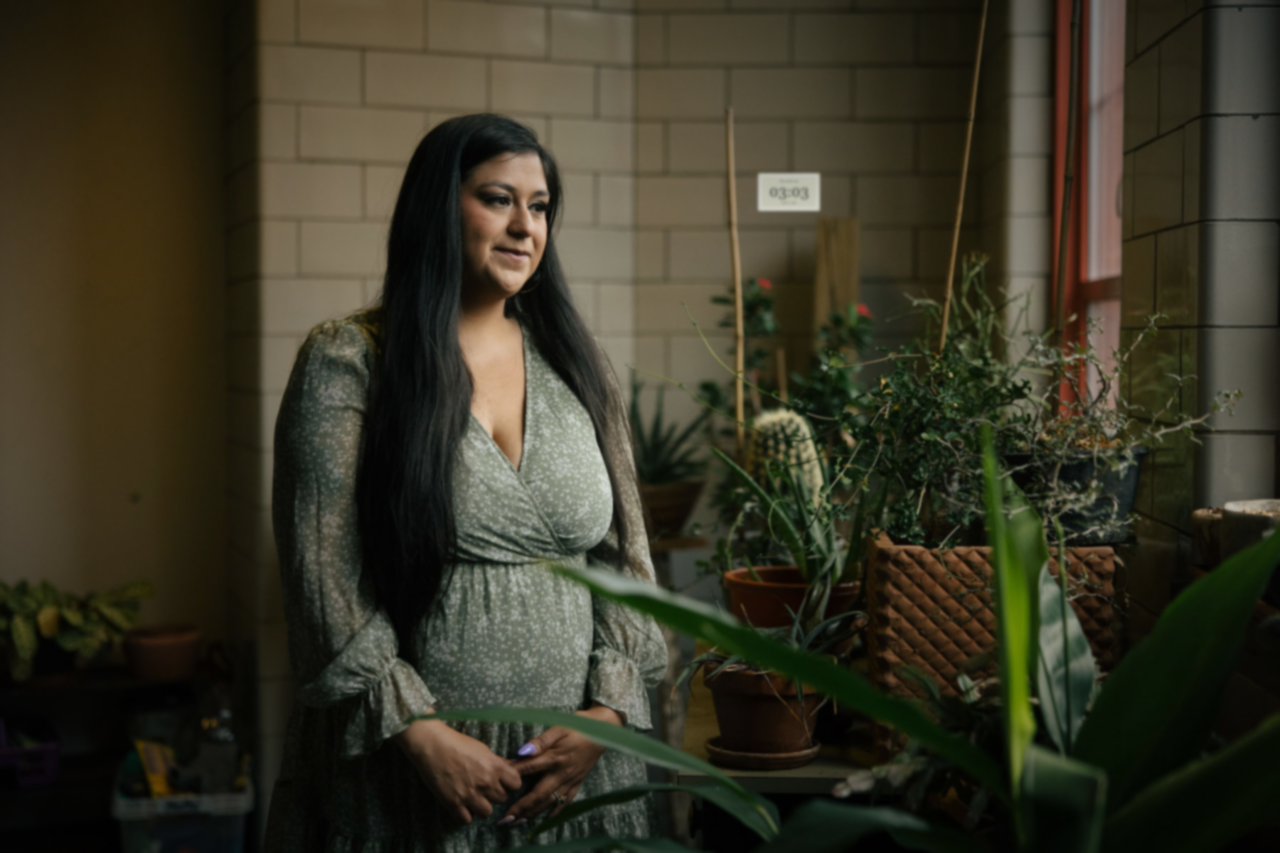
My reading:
{"hour": 3, "minute": 3}
